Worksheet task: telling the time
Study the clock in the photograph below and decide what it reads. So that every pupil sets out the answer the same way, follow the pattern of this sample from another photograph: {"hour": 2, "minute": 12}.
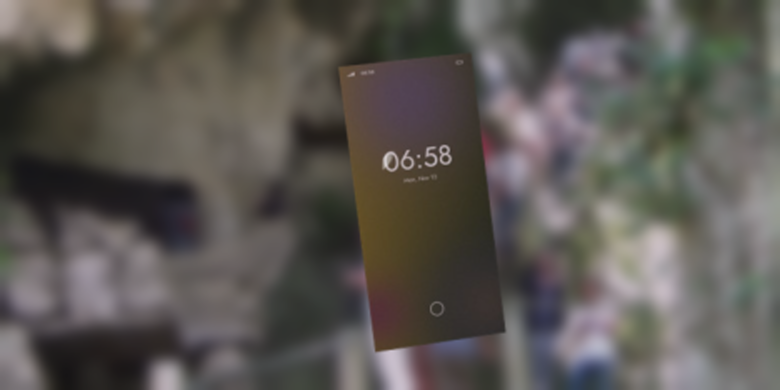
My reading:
{"hour": 6, "minute": 58}
